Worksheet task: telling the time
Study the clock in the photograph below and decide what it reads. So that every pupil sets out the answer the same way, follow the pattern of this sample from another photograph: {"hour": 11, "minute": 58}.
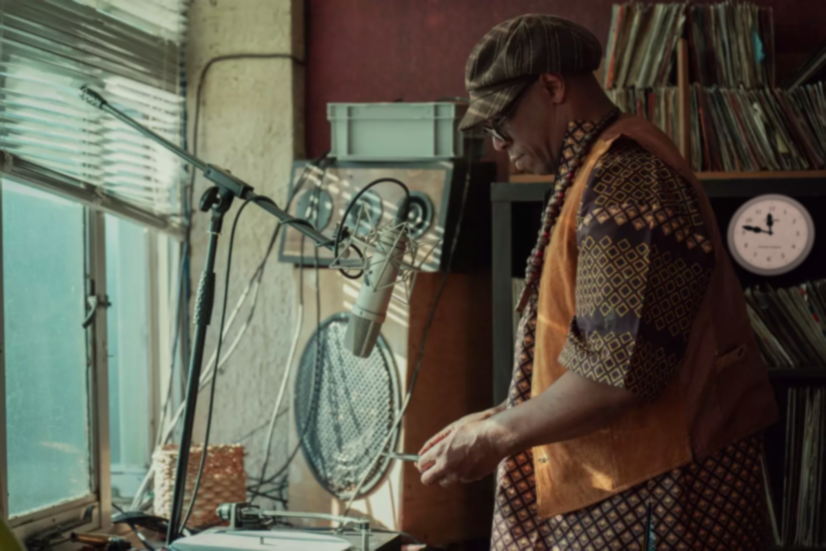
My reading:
{"hour": 11, "minute": 47}
